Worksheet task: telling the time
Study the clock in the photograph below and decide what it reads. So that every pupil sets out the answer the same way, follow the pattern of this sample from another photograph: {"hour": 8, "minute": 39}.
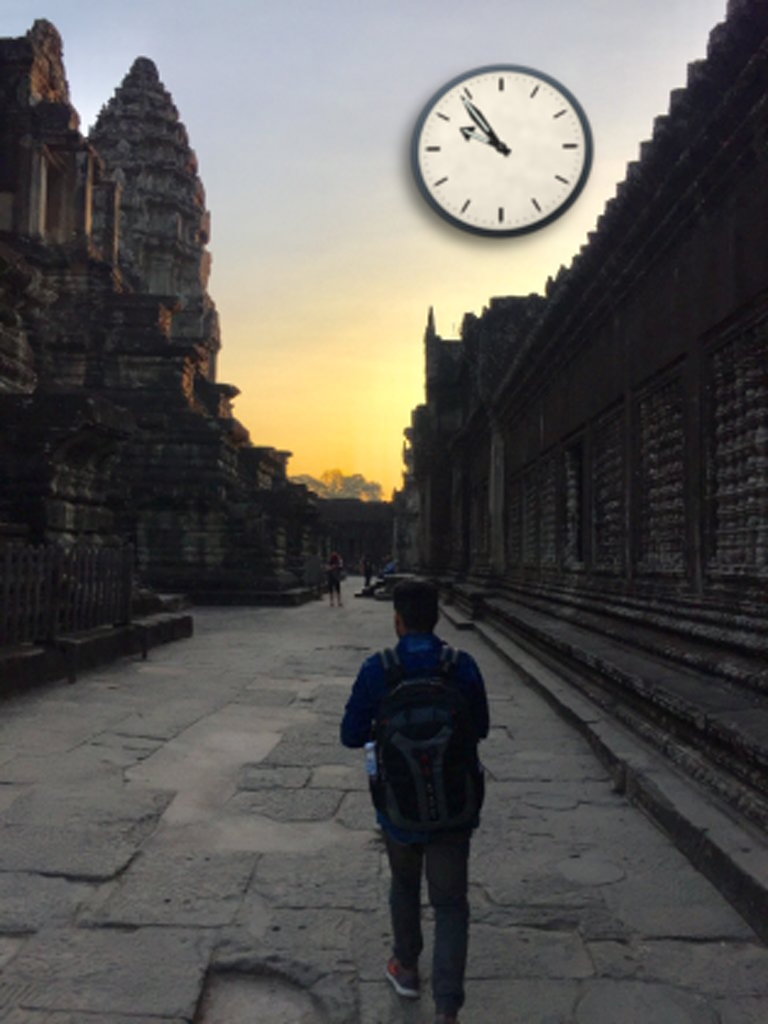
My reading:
{"hour": 9, "minute": 54}
